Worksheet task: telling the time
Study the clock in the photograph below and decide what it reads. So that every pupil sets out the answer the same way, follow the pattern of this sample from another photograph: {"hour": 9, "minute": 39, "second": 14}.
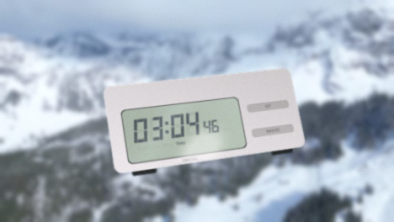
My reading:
{"hour": 3, "minute": 4, "second": 46}
